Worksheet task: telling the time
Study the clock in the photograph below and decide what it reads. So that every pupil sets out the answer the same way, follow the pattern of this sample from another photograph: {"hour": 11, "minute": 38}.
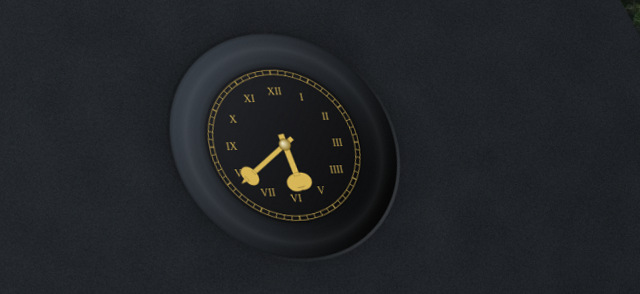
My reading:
{"hour": 5, "minute": 39}
